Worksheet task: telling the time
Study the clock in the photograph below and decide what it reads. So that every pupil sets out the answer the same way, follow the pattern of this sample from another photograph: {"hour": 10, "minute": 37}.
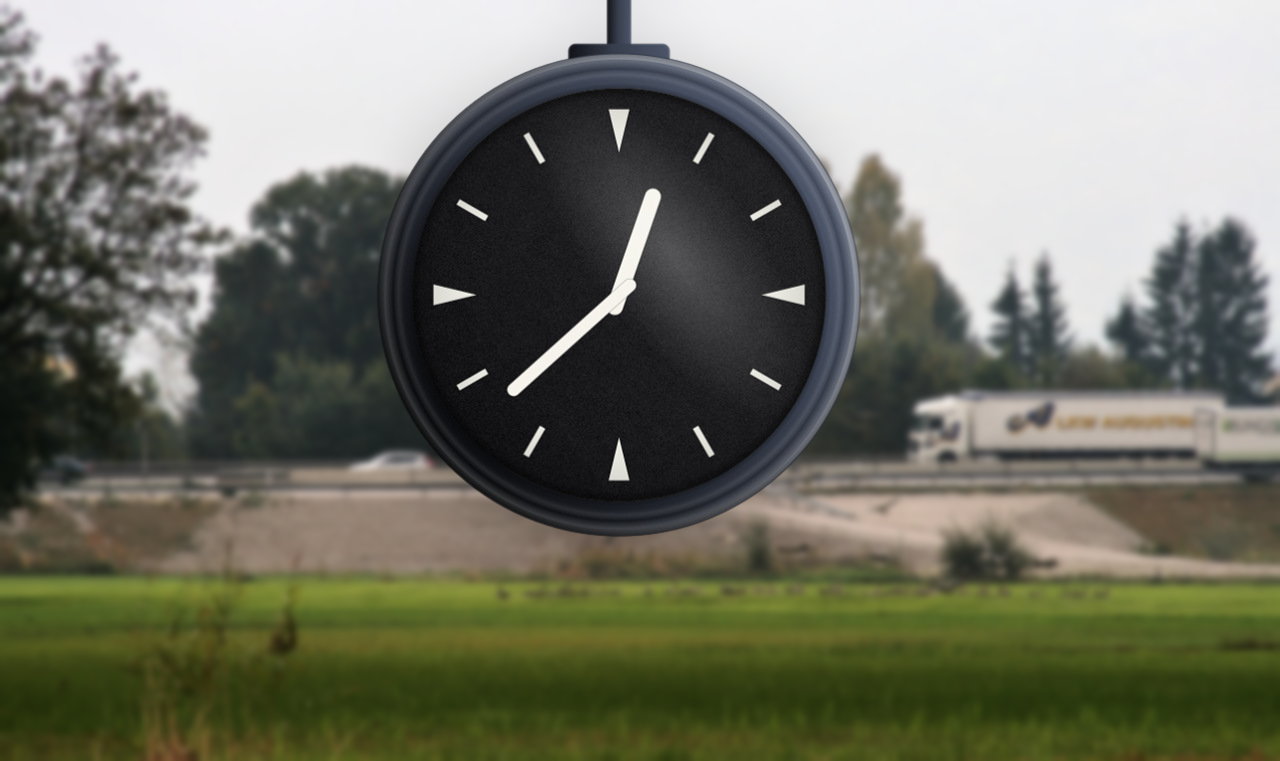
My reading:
{"hour": 12, "minute": 38}
